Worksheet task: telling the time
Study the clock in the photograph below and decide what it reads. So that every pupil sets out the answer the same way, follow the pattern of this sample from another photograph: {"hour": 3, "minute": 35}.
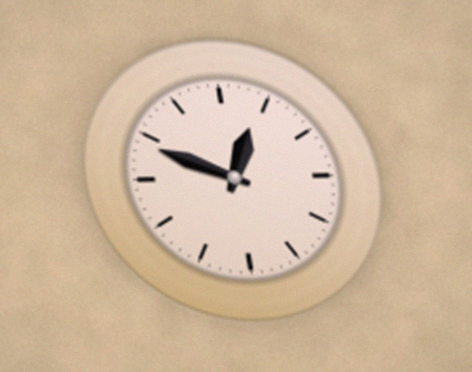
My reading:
{"hour": 12, "minute": 49}
